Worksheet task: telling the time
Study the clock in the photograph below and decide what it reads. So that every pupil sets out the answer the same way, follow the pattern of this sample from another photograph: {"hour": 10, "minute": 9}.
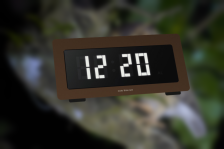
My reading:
{"hour": 12, "minute": 20}
